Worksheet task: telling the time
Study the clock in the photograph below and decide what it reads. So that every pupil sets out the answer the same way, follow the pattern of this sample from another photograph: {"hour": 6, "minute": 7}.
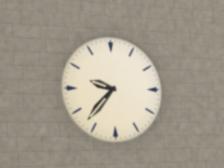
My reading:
{"hour": 9, "minute": 37}
